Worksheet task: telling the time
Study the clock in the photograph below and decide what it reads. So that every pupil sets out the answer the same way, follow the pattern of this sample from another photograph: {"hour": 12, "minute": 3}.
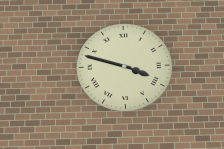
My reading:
{"hour": 3, "minute": 48}
